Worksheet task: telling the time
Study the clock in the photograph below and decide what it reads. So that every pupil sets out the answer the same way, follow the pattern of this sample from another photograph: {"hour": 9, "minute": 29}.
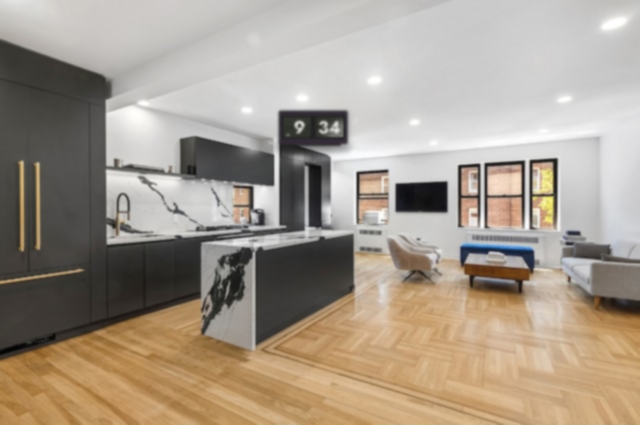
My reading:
{"hour": 9, "minute": 34}
